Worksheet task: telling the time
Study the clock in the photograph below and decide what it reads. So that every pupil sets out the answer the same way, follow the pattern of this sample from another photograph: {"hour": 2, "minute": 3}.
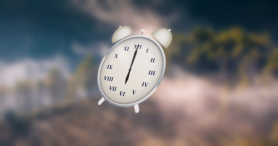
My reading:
{"hour": 6, "minute": 0}
